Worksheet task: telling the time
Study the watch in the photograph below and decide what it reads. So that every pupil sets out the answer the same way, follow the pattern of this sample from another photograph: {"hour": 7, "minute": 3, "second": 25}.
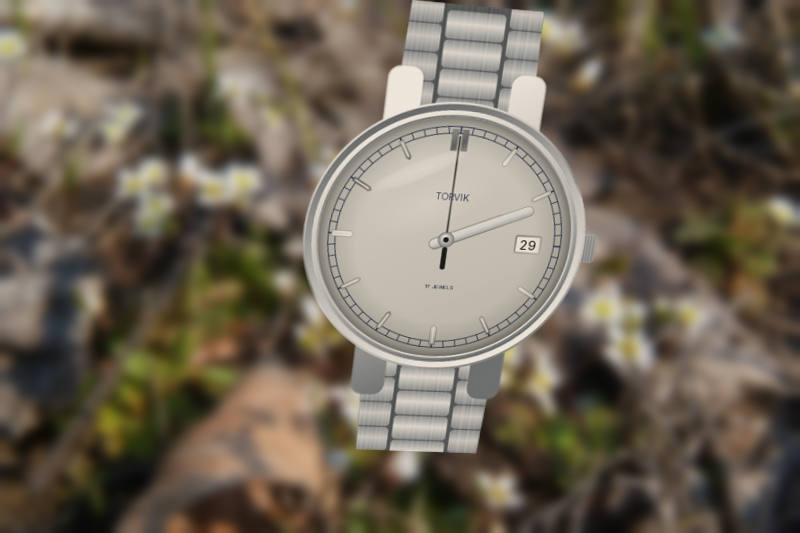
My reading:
{"hour": 2, "minute": 11, "second": 0}
